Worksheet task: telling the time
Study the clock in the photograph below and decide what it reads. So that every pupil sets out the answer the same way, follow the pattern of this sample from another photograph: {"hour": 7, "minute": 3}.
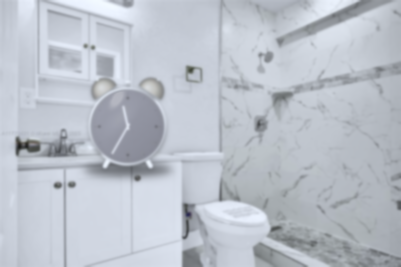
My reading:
{"hour": 11, "minute": 35}
